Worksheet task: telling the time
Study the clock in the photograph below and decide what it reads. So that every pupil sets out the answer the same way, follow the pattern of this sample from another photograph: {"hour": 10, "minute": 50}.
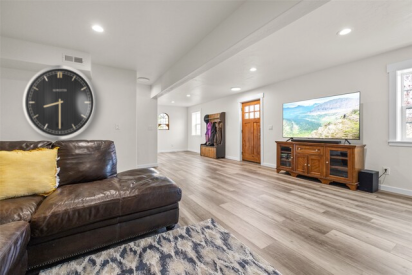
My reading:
{"hour": 8, "minute": 30}
